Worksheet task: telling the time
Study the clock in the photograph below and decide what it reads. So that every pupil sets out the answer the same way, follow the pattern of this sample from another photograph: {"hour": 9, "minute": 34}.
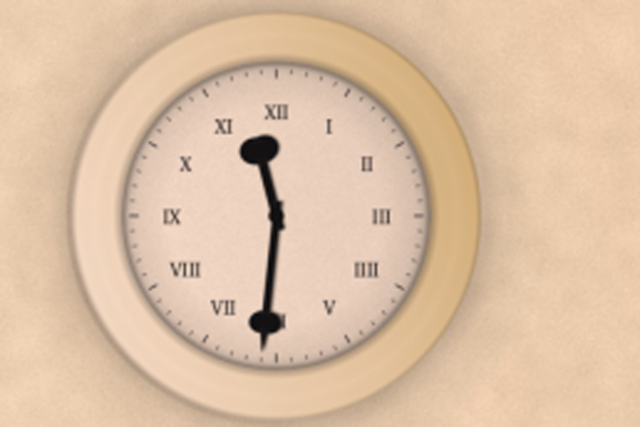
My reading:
{"hour": 11, "minute": 31}
